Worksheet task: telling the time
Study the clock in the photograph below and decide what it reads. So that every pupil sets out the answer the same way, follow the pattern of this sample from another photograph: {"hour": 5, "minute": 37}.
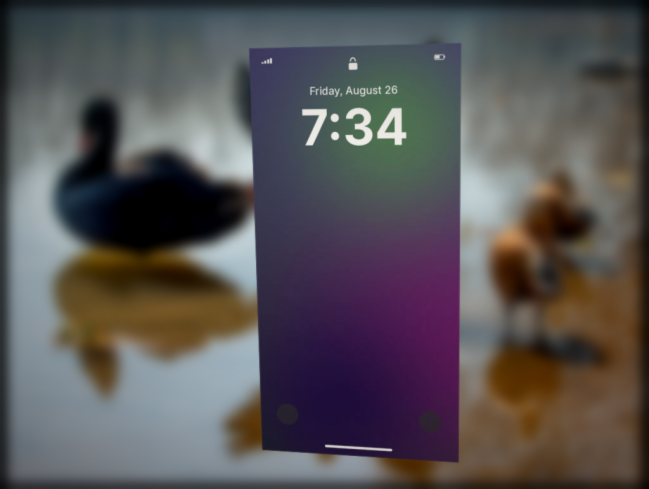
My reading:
{"hour": 7, "minute": 34}
